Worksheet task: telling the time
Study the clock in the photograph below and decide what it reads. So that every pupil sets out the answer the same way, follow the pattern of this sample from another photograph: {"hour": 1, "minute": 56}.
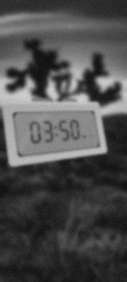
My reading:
{"hour": 3, "minute": 50}
